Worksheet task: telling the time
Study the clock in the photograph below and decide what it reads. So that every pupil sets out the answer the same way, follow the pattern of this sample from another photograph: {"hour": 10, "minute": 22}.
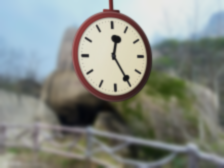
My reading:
{"hour": 12, "minute": 25}
